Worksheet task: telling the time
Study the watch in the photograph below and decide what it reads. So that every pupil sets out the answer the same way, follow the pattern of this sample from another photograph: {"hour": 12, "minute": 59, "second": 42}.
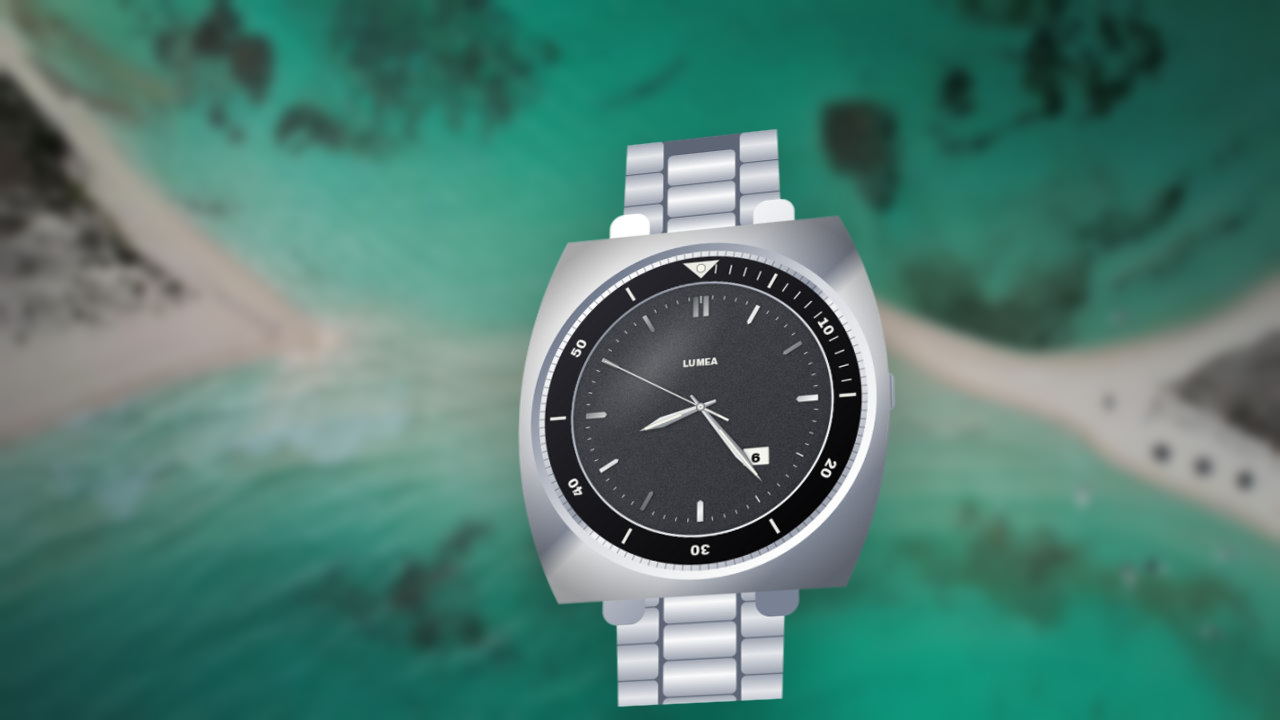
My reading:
{"hour": 8, "minute": 23, "second": 50}
